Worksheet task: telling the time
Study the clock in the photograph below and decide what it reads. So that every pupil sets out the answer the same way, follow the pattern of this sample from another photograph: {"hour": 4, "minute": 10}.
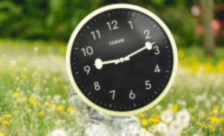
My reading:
{"hour": 9, "minute": 13}
